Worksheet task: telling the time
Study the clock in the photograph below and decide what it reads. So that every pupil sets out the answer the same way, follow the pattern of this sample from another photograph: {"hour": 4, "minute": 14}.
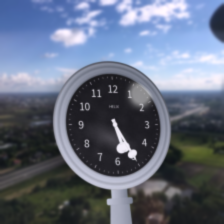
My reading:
{"hour": 5, "minute": 25}
